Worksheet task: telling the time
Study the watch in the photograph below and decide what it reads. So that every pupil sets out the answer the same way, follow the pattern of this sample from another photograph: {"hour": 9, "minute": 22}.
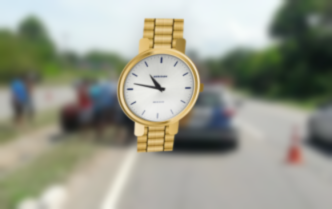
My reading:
{"hour": 10, "minute": 47}
